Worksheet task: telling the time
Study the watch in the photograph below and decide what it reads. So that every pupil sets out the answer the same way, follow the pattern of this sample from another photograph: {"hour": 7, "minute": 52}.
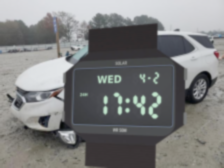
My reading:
{"hour": 17, "minute": 42}
